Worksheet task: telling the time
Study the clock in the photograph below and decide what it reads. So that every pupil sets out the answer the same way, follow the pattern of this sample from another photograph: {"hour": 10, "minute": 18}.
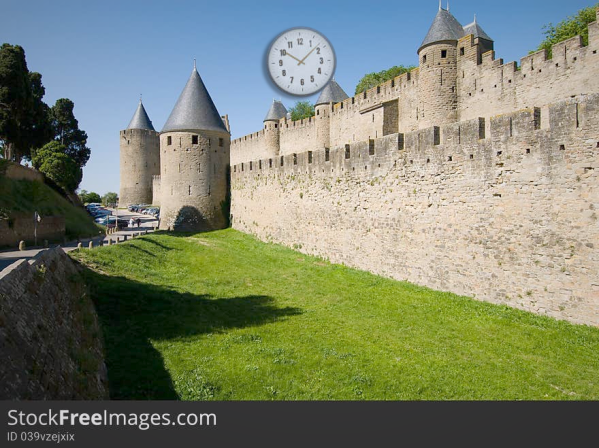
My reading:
{"hour": 10, "minute": 8}
